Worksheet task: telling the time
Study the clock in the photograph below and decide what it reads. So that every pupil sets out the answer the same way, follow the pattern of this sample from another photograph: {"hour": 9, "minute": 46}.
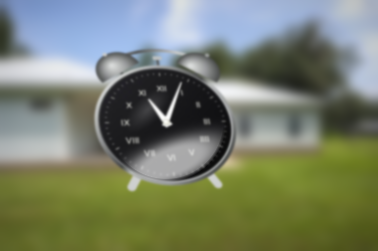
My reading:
{"hour": 11, "minute": 4}
